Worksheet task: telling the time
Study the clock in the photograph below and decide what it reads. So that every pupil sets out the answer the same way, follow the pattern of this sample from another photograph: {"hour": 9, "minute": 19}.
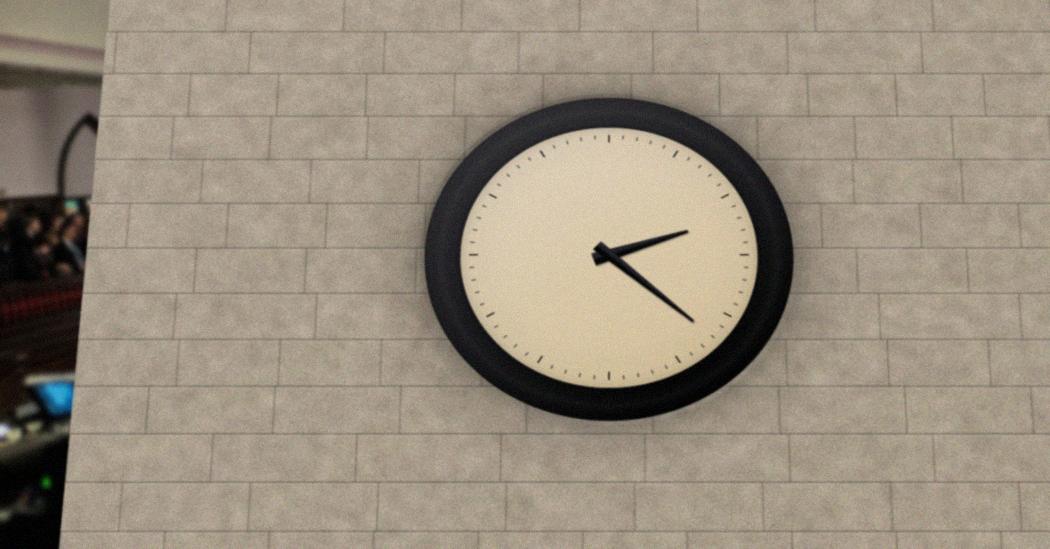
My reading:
{"hour": 2, "minute": 22}
